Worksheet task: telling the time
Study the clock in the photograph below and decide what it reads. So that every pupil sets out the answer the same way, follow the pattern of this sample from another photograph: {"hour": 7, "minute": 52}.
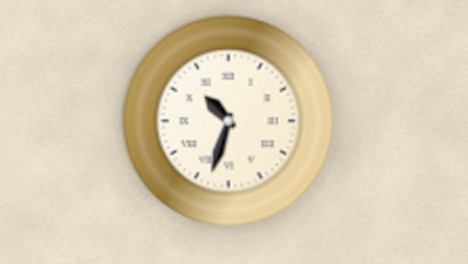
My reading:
{"hour": 10, "minute": 33}
